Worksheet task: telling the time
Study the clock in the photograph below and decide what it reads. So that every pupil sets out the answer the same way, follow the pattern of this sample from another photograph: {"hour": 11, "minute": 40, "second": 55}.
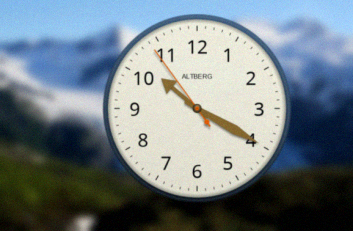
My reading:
{"hour": 10, "minute": 19, "second": 54}
